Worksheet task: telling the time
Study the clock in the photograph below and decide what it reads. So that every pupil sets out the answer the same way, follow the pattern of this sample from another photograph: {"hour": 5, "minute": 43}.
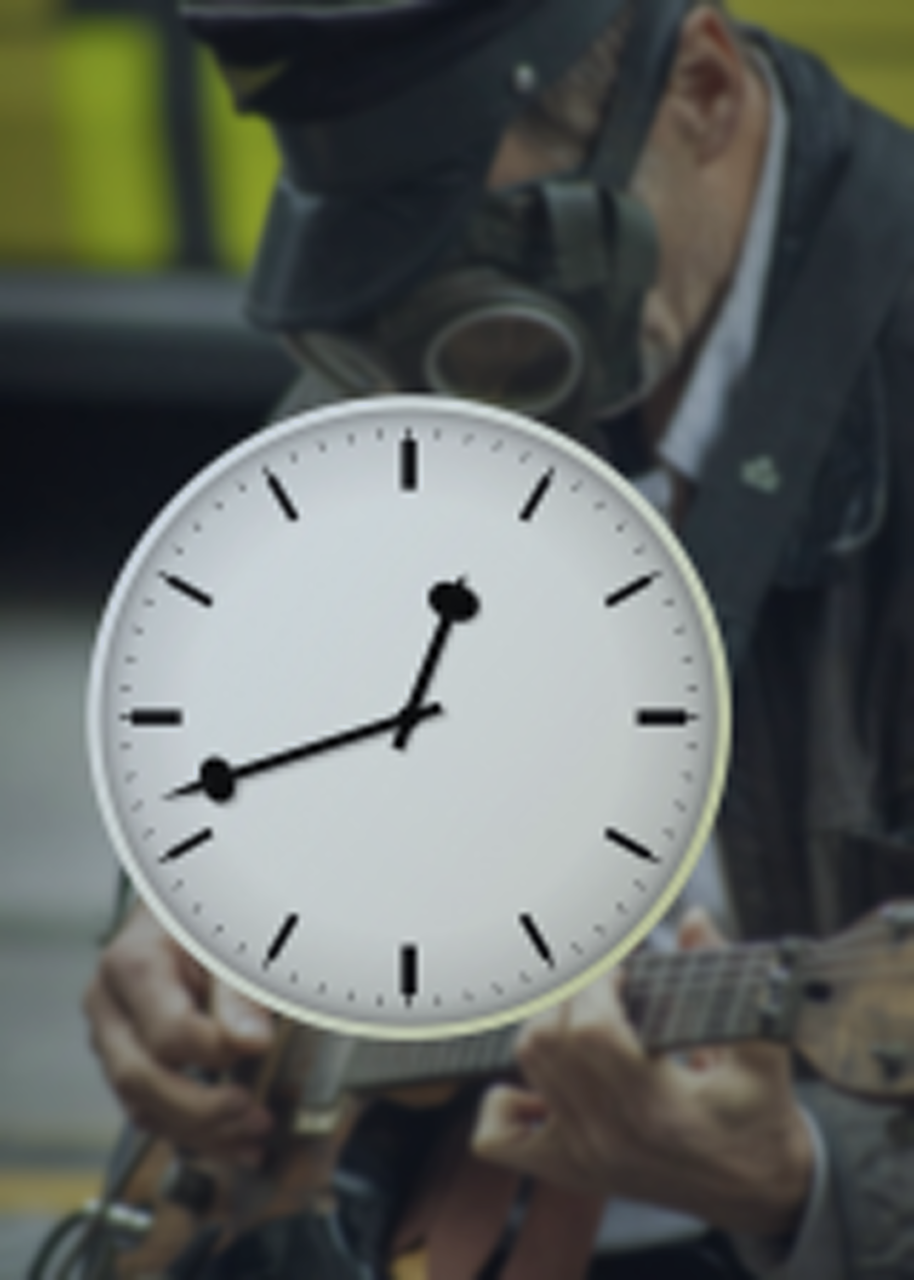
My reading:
{"hour": 12, "minute": 42}
